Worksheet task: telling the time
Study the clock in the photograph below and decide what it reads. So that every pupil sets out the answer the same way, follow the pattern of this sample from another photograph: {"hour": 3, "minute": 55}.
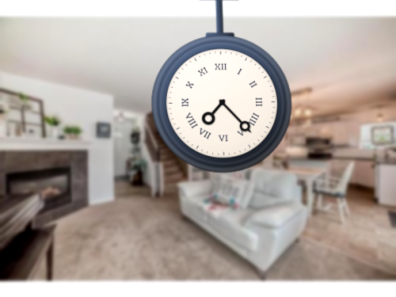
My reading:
{"hour": 7, "minute": 23}
